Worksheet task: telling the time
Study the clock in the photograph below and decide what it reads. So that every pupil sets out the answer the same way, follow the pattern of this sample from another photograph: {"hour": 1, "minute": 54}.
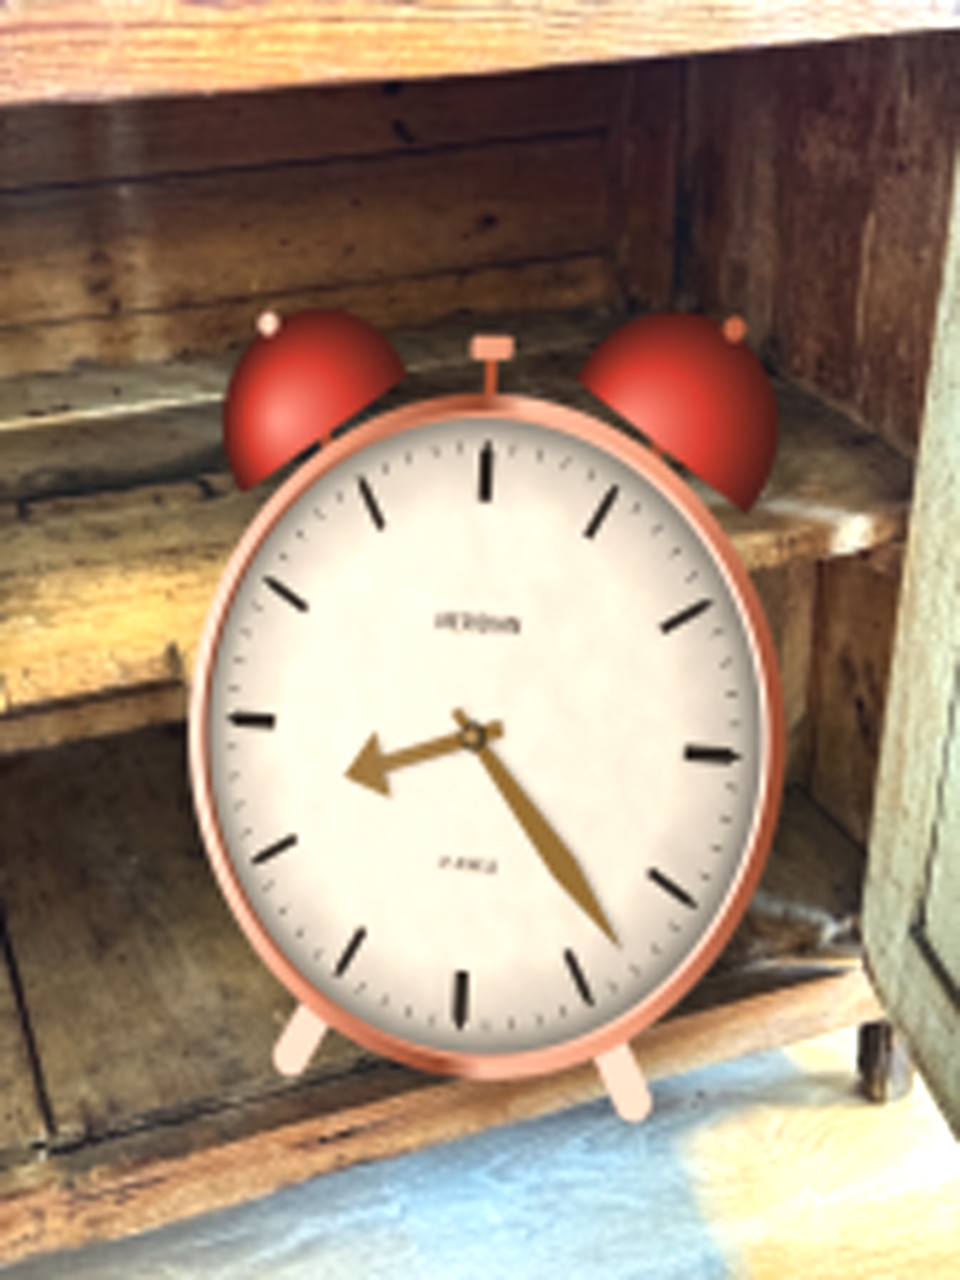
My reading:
{"hour": 8, "minute": 23}
